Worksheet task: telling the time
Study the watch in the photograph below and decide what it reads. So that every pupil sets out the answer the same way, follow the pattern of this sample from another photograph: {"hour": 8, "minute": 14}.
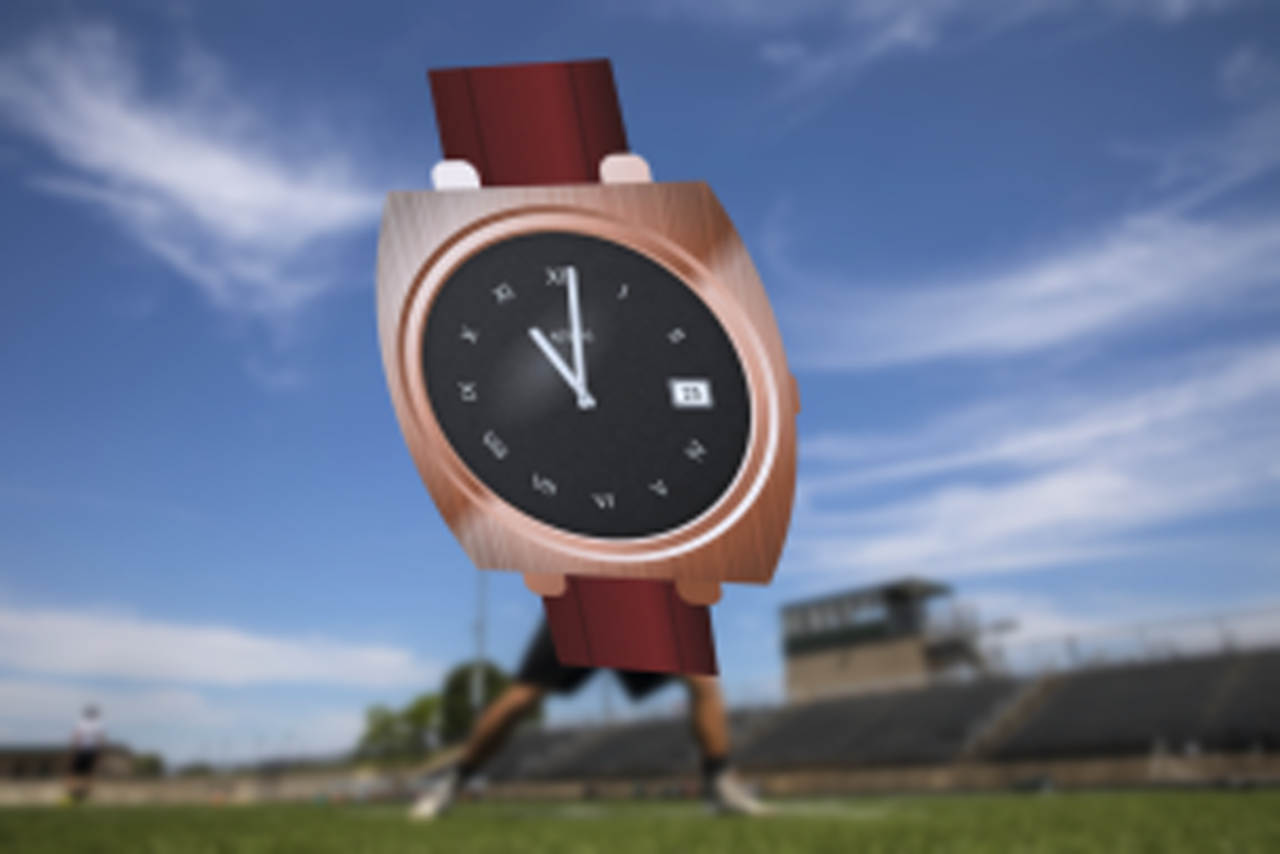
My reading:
{"hour": 11, "minute": 1}
